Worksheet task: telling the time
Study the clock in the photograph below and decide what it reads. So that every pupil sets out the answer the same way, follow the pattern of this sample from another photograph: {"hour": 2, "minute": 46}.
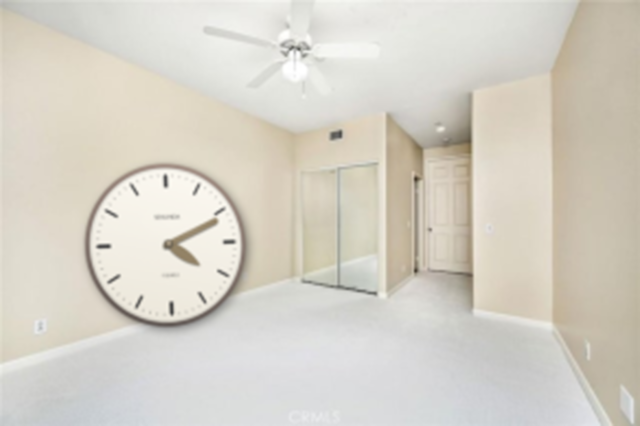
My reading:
{"hour": 4, "minute": 11}
